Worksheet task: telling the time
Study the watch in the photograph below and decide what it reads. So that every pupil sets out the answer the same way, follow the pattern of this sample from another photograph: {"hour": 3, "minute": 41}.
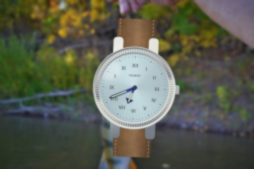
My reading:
{"hour": 6, "minute": 41}
